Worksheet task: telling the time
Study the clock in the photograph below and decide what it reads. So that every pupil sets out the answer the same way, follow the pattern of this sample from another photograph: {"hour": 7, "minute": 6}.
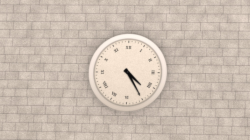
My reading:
{"hour": 4, "minute": 25}
